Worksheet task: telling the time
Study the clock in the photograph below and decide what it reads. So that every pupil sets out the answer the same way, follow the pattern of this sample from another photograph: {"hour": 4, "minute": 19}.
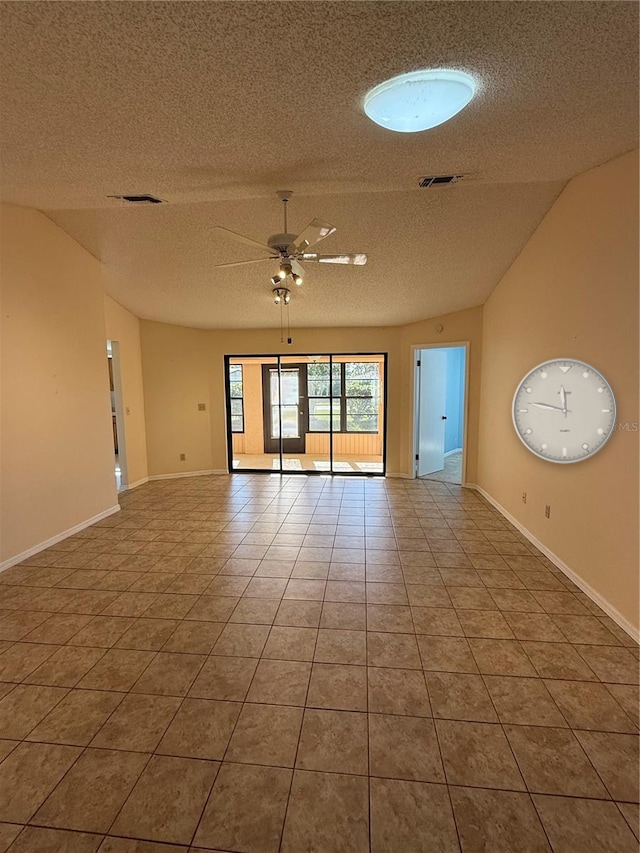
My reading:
{"hour": 11, "minute": 47}
